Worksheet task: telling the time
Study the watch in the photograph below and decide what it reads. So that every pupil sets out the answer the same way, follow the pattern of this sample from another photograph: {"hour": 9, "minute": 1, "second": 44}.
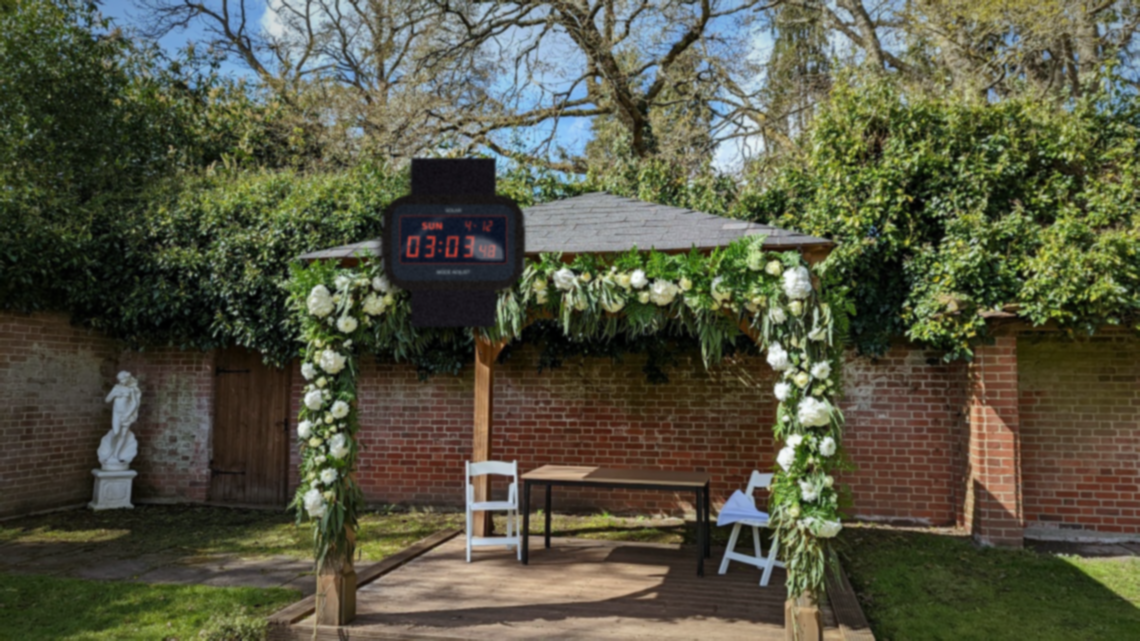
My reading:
{"hour": 3, "minute": 3, "second": 48}
